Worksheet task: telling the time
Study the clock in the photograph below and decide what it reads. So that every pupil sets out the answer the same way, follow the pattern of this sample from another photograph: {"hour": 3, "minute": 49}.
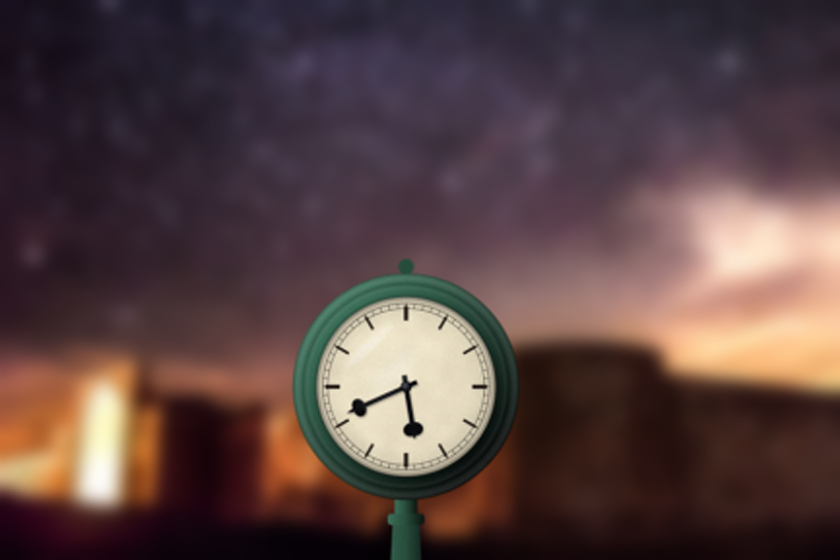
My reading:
{"hour": 5, "minute": 41}
